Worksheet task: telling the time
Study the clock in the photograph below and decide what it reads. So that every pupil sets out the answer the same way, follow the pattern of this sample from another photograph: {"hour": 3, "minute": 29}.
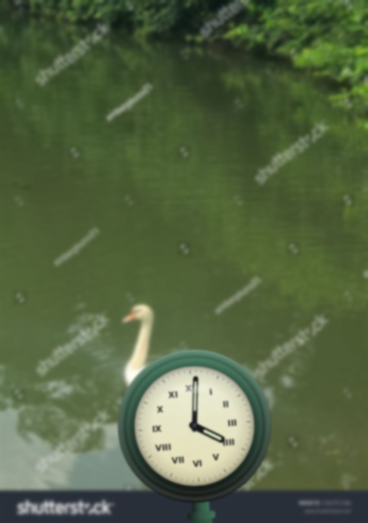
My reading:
{"hour": 4, "minute": 1}
